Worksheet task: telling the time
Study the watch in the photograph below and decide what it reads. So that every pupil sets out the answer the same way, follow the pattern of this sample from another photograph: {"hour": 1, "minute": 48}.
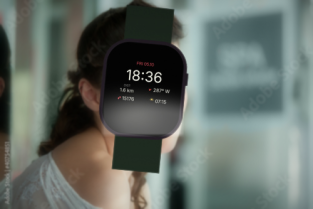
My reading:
{"hour": 18, "minute": 36}
